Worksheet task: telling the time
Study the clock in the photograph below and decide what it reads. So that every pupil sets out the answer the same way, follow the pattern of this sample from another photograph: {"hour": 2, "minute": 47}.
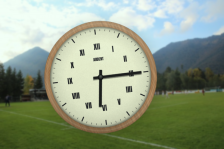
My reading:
{"hour": 6, "minute": 15}
